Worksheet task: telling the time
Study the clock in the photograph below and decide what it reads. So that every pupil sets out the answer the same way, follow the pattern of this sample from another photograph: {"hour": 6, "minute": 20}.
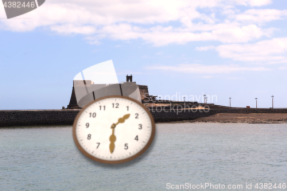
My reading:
{"hour": 1, "minute": 30}
